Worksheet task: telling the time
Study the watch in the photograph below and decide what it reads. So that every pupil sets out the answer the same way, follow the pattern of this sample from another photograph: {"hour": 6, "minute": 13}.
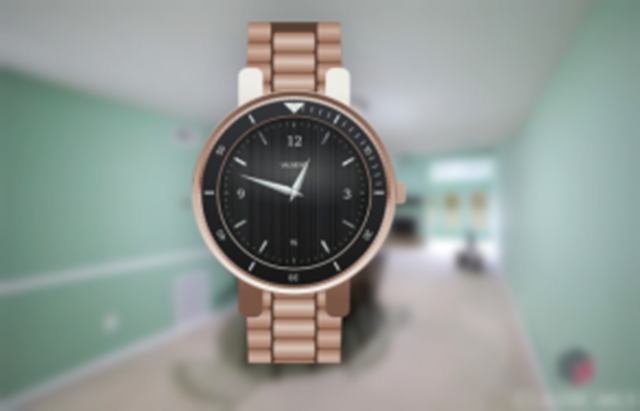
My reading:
{"hour": 12, "minute": 48}
